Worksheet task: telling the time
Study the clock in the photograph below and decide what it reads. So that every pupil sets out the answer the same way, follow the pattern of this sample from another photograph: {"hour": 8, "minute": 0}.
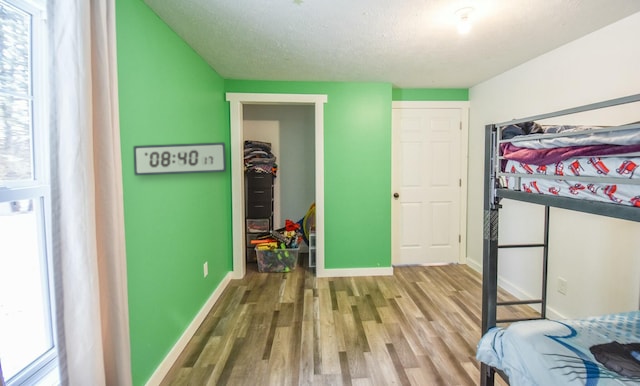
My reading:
{"hour": 8, "minute": 40}
